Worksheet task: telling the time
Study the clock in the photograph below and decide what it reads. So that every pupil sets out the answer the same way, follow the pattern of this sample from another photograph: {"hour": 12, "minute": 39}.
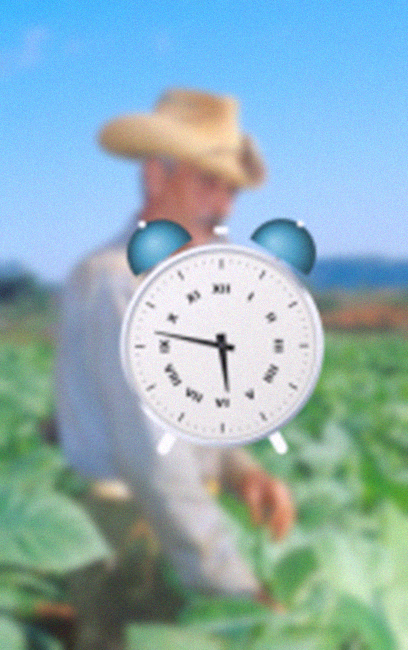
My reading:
{"hour": 5, "minute": 47}
